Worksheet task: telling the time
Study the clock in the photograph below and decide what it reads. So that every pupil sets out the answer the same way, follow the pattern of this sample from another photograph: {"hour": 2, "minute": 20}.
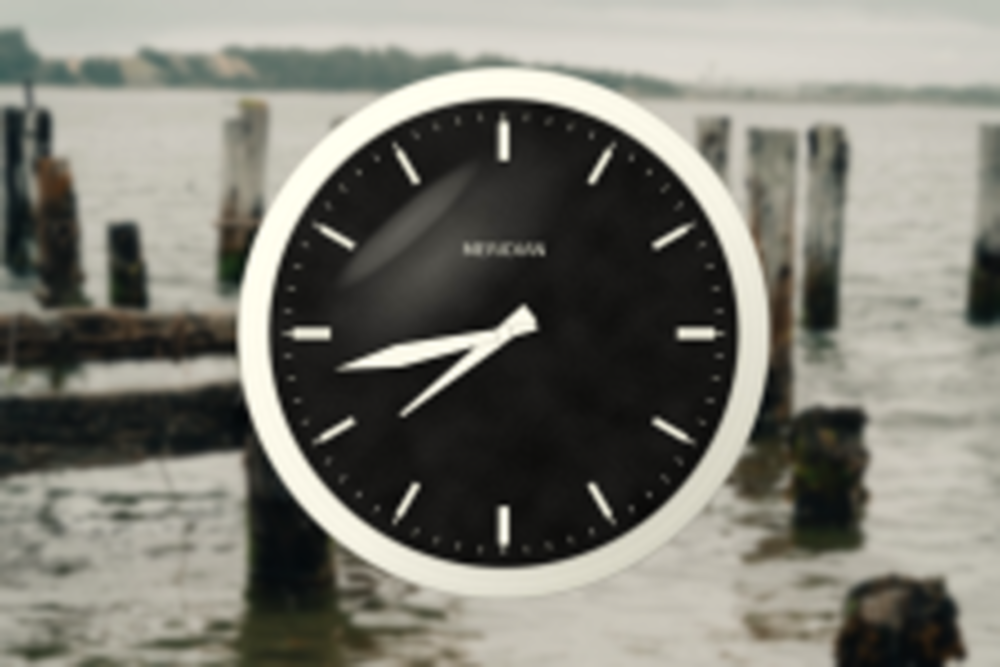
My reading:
{"hour": 7, "minute": 43}
